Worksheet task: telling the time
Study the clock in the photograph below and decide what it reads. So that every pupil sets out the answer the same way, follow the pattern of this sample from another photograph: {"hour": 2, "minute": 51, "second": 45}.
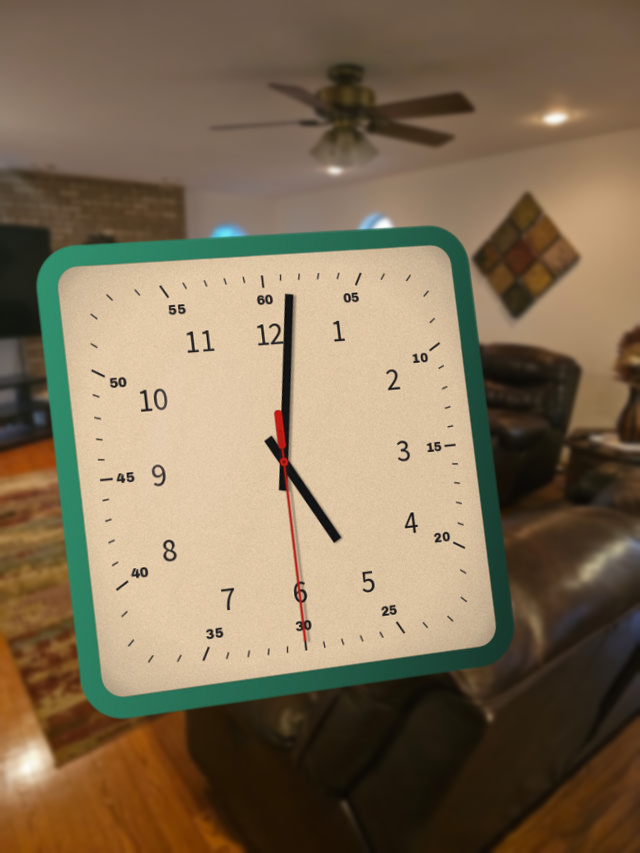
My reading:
{"hour": 5, "minute": 1, "second": 30}
